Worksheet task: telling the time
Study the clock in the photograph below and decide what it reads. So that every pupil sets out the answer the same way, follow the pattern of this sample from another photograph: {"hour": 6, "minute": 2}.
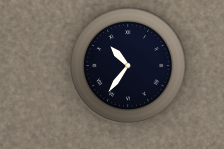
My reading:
{"hour": 10, "minute": 36}
